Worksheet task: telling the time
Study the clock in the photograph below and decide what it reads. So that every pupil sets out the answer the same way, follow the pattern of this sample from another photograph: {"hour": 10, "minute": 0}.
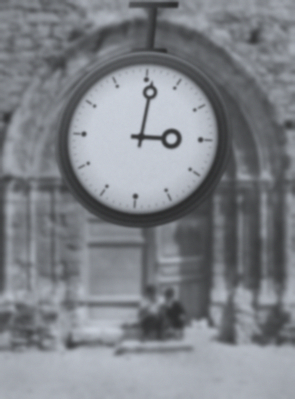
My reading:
{"hour": 3, "minute": 1}
